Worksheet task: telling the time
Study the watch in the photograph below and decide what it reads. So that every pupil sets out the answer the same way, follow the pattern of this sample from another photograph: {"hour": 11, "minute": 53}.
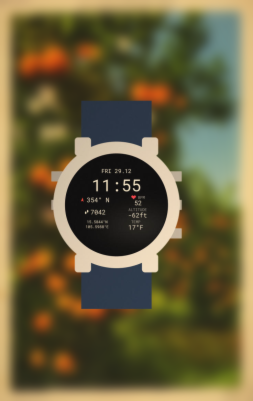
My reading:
{"hour": 11, "minute": 55}
